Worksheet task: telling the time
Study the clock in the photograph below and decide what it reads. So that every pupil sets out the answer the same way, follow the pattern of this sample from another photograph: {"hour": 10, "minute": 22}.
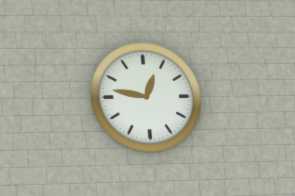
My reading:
{"hour": 12, "minute": 47}
